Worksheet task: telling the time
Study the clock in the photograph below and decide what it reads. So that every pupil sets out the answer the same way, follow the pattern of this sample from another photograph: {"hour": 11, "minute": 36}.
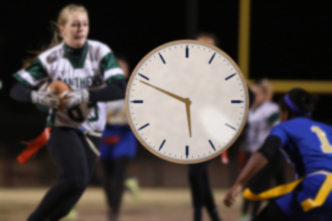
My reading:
{"hour": 5, "minute": 49}
